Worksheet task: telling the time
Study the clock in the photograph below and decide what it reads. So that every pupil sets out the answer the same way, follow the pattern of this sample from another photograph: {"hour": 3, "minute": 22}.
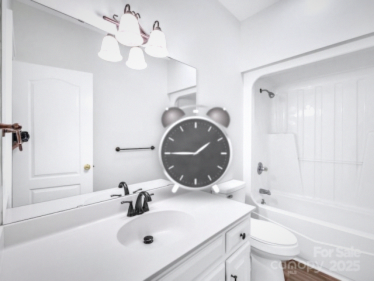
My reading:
{"hour": 1, "minute": 45}
